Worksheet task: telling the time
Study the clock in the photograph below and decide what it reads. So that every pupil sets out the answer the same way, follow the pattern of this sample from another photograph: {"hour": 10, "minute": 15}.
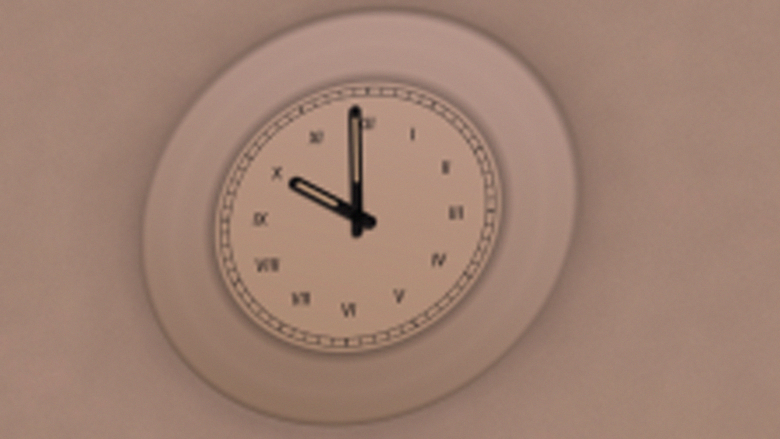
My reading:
{"hour": 9, "minute": 59}
